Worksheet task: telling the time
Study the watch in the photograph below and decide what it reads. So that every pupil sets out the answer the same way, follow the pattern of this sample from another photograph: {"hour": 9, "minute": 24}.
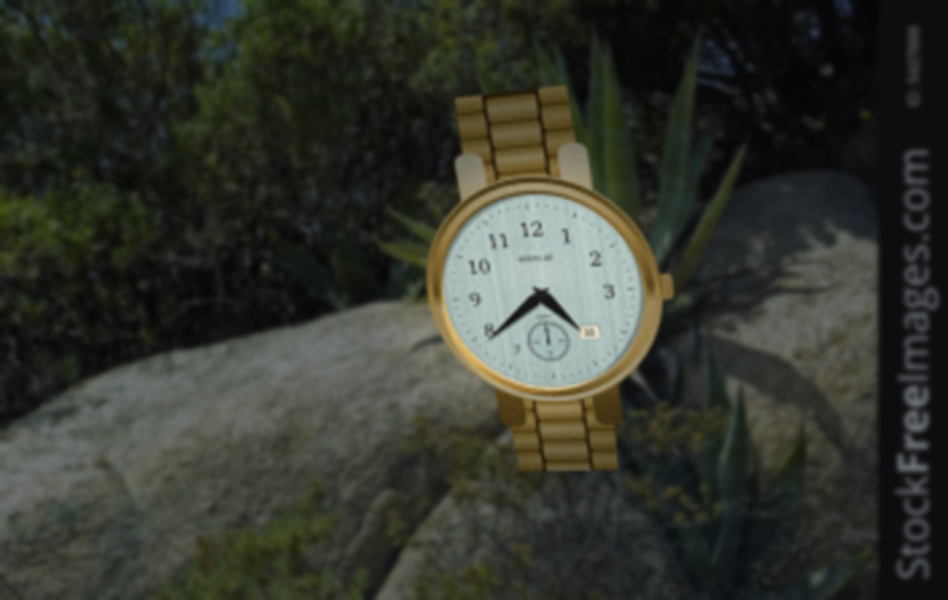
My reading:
{"hour": 4, "minute": 39}
